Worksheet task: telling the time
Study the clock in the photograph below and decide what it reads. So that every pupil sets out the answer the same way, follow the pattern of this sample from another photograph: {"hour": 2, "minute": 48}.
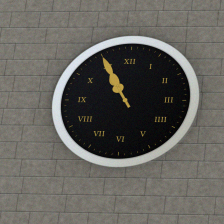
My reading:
{"hour": 10, "minute": 55}
